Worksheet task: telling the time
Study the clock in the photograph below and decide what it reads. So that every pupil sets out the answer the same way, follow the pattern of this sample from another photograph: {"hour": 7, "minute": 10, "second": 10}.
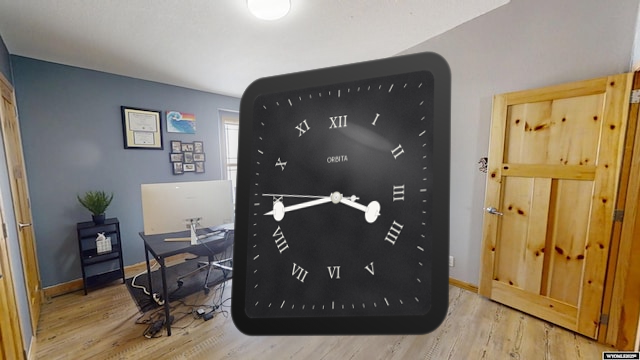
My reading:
{"hour": 3, "minute": 43, "second": 46}
